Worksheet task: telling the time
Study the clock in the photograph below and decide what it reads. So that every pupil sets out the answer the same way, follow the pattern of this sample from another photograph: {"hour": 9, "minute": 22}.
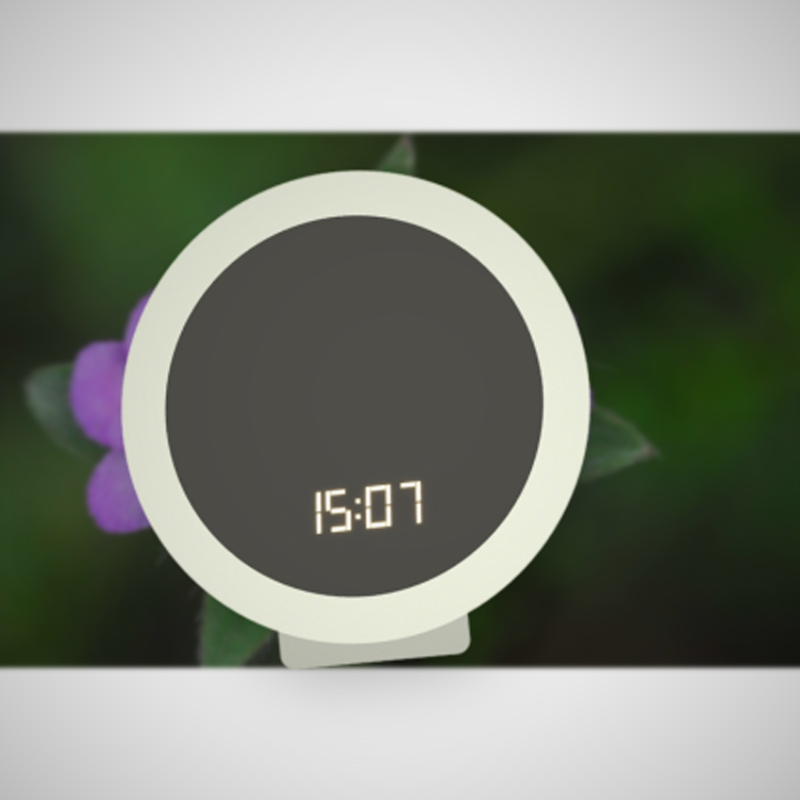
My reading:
{"hour": 15, "minute": 7}
